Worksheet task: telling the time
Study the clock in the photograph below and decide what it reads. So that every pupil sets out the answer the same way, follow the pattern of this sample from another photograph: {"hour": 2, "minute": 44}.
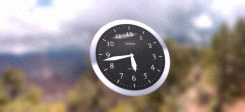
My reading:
{"hour": 5, "minute": 43}
